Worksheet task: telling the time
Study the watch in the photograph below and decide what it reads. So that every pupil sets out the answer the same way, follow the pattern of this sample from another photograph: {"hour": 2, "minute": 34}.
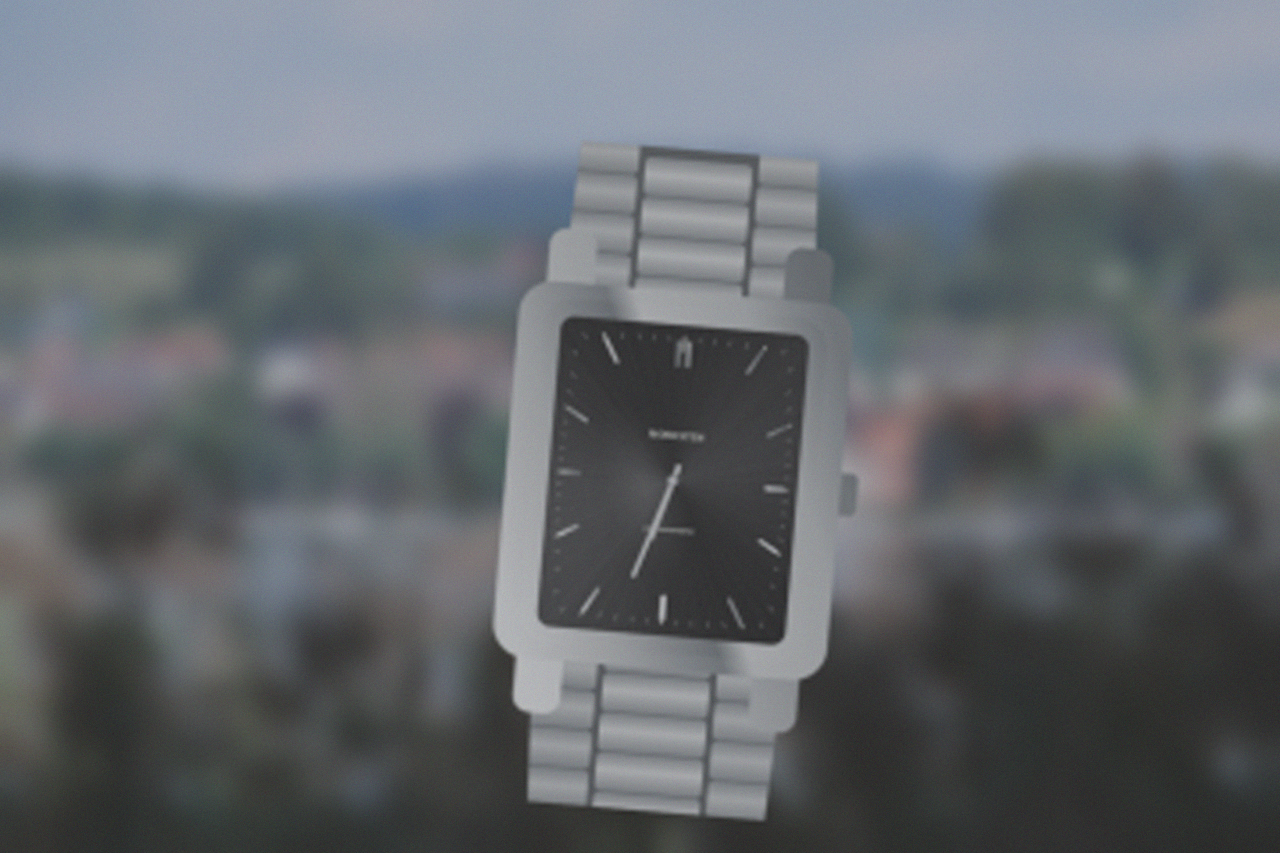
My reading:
{"hour": 6, "minute": 33}
